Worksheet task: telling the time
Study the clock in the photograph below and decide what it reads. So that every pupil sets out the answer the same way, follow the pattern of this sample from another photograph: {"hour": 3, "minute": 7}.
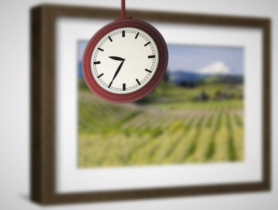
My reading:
{"hour": 9, "minute": 35}
